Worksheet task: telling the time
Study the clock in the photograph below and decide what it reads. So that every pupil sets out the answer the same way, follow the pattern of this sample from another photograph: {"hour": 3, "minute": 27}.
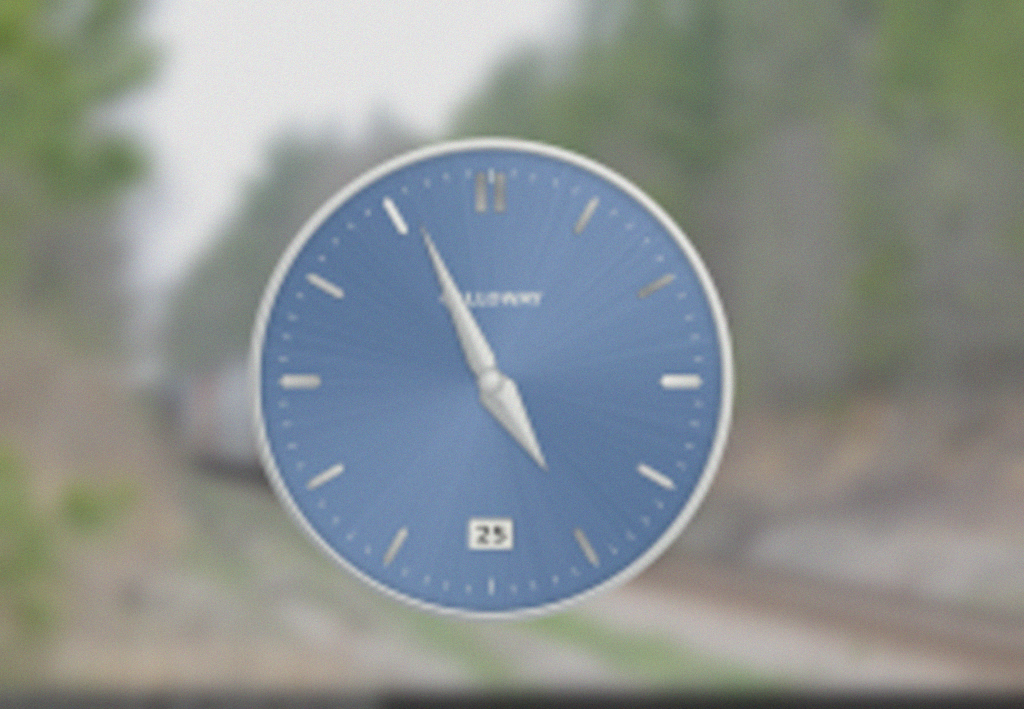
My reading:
{"hour": 4, "minute": 56}
